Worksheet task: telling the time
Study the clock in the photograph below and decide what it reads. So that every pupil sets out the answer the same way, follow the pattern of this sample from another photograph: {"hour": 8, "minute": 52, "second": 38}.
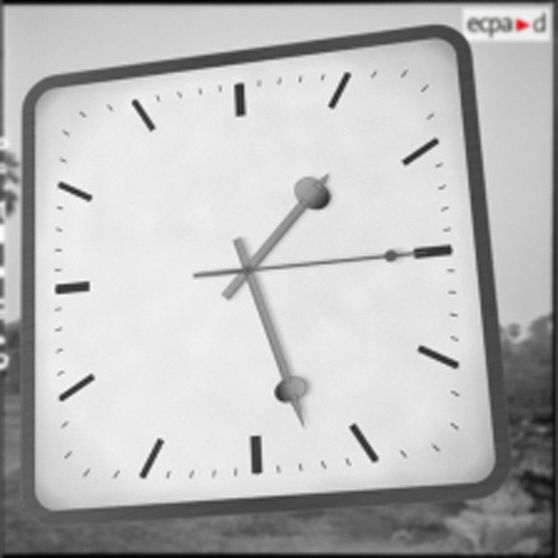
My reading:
{"hour": 1, "minute": 27, "second": 15}
